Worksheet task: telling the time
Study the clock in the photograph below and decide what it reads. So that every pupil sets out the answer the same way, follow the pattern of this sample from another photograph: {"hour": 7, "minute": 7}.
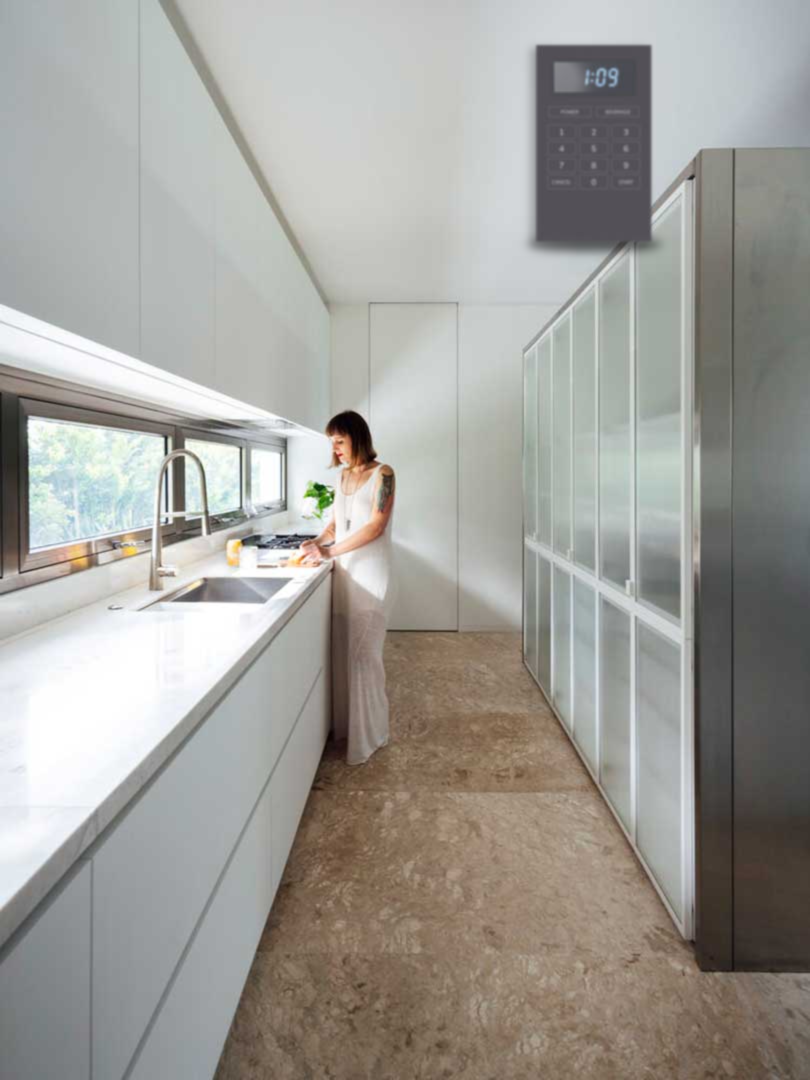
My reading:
{"hour": 1, "minute": 9}
